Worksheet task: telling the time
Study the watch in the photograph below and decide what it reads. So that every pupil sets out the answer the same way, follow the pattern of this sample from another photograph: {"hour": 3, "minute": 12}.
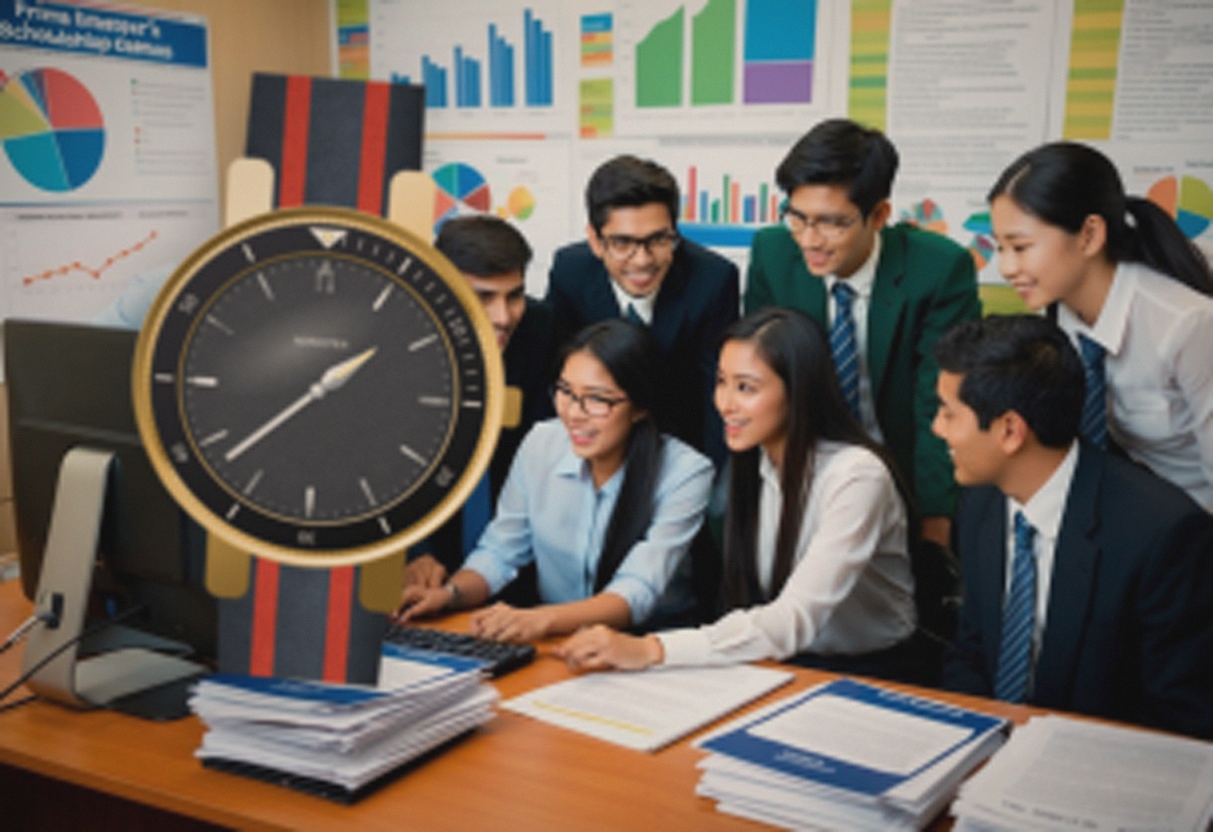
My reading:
{"hour": 1, "minute": 38}
